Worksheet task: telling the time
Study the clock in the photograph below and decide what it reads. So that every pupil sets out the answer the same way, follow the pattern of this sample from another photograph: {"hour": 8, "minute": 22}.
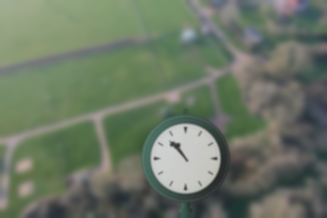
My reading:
{"hour": 10, "minute": 53}
